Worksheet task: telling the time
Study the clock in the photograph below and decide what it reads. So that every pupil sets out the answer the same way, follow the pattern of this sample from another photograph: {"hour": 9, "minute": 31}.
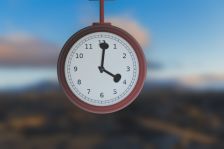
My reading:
{"hour": 4, "minute": 1}
